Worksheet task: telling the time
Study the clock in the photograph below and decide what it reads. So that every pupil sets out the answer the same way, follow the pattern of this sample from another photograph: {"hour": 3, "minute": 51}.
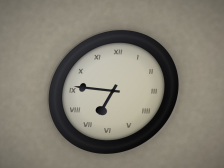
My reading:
{"hour": 6, "minute": 46}
